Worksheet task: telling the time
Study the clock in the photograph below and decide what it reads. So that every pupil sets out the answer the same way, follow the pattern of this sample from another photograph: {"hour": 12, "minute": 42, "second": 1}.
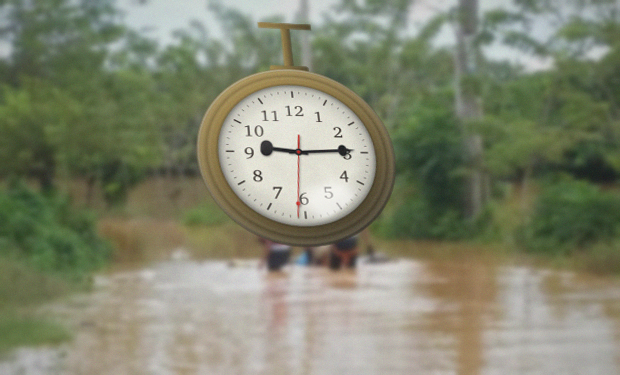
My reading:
{"hour": 9, "minute": 14, "second": 31}
